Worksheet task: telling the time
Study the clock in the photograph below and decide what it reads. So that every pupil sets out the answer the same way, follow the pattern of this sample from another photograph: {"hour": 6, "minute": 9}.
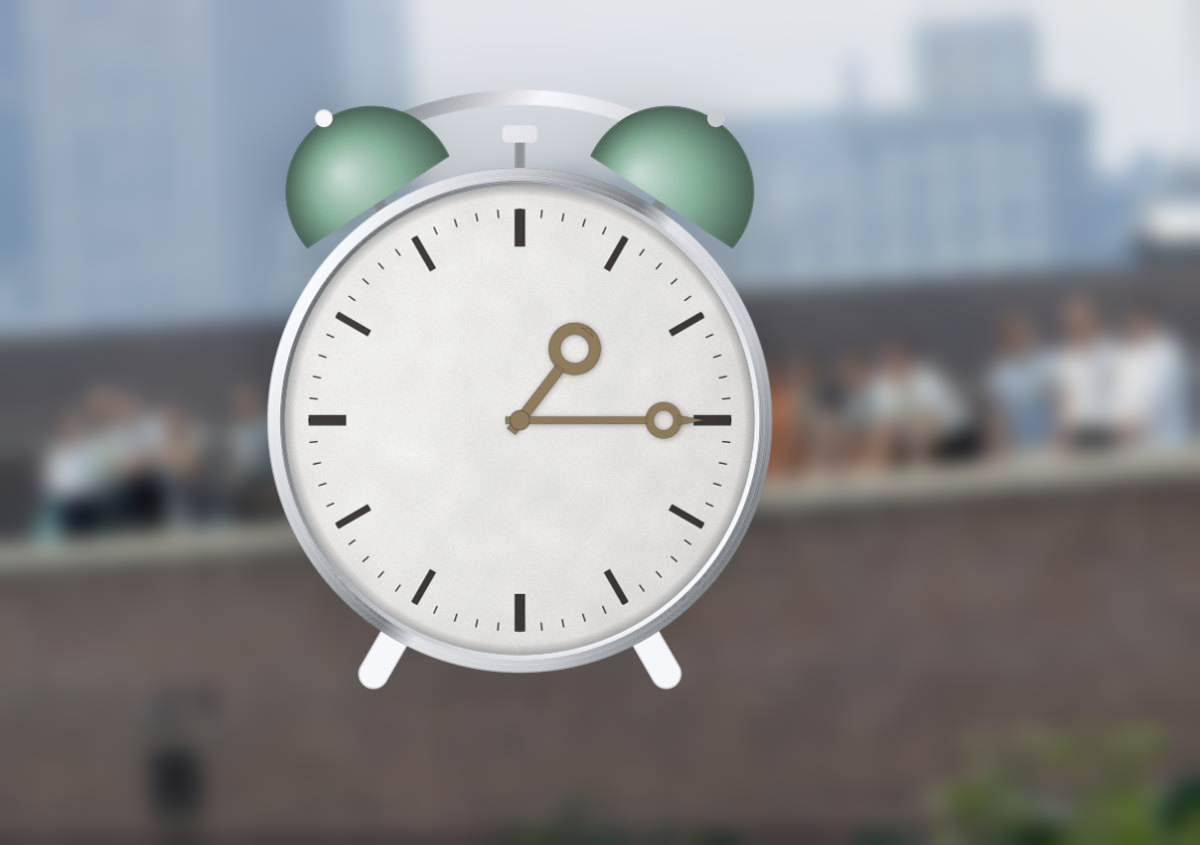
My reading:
{"hour": 1, "minute": 15}
